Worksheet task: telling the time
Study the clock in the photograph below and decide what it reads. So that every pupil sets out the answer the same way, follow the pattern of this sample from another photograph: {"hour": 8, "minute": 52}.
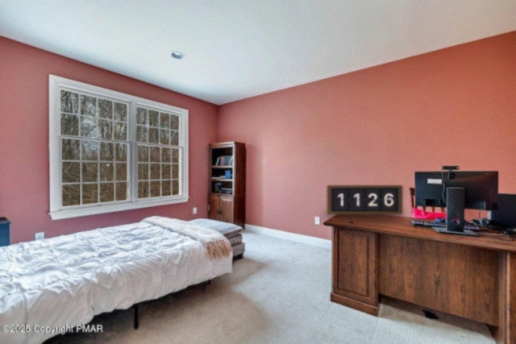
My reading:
{"hour": 11, "minute": 26}
